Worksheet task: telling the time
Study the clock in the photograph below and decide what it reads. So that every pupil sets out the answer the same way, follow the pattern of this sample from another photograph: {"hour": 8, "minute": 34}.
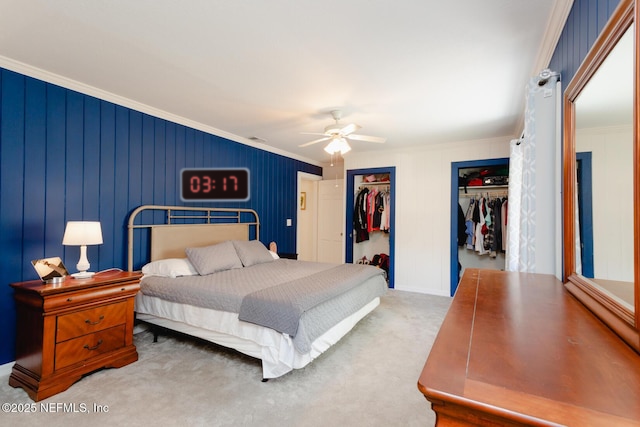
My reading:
{"hour": 3, "minute": 17}
